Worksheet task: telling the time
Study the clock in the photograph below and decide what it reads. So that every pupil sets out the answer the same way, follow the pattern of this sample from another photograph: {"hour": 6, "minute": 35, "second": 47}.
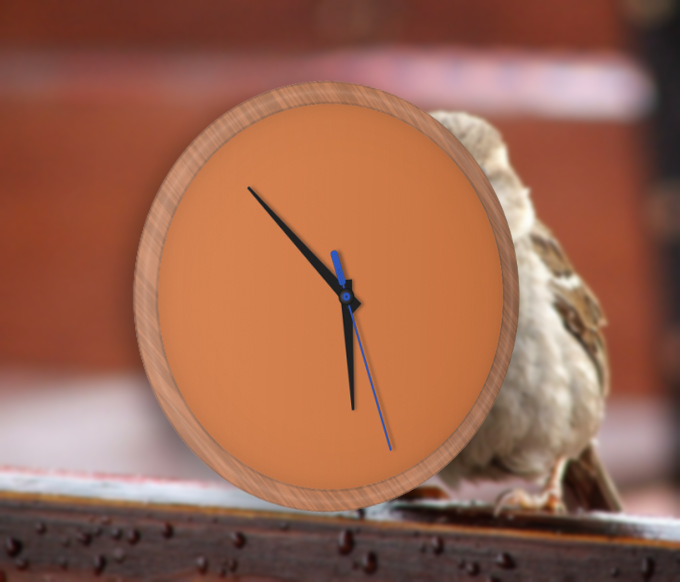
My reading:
{"hour": 5, "minute": 52, "second": 27}
